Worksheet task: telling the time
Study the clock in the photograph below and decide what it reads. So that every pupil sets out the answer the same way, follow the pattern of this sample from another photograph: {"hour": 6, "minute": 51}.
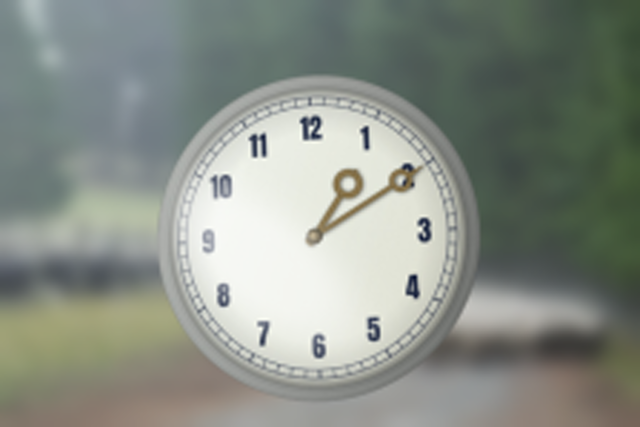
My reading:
{"hour": 1, "minute": 10}
